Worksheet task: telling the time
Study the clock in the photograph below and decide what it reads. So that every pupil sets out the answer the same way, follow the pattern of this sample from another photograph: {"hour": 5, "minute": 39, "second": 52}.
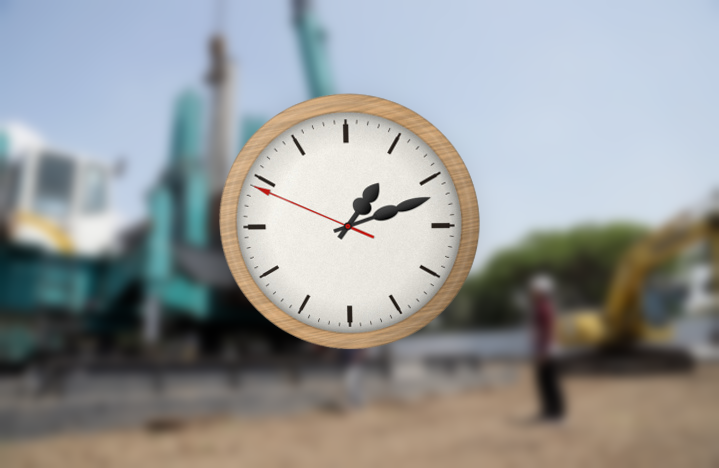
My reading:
{"hour": 1, "minute": 11, "second": 49}
